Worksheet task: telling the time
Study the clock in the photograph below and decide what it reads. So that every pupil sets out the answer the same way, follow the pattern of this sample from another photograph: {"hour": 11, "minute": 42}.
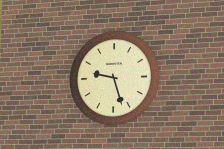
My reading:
{"hour": 9, "minute": 27}
